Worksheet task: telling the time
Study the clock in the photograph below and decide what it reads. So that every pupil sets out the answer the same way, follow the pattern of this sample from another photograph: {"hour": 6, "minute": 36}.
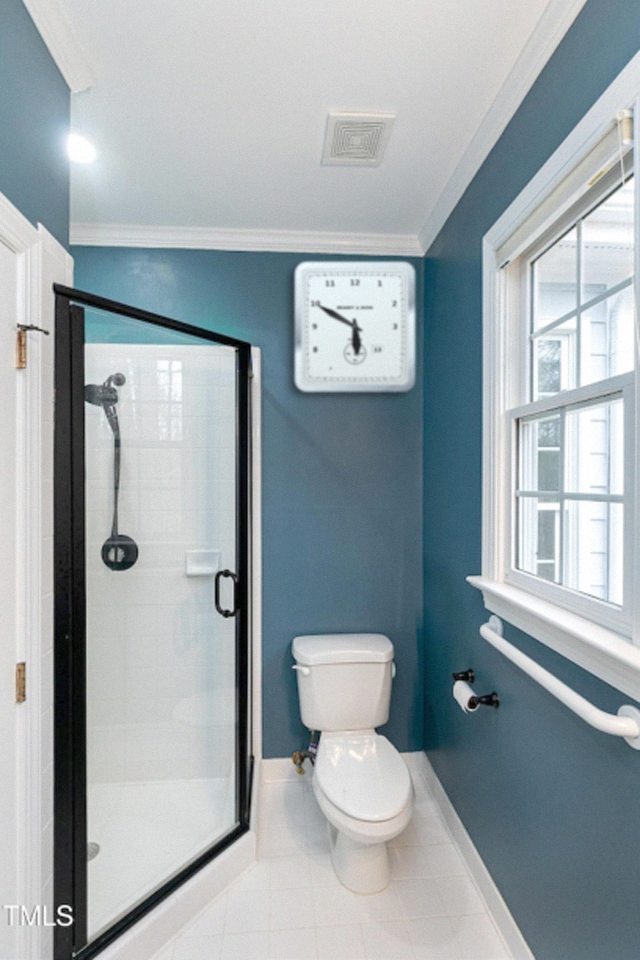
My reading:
{"hour": 5, "minute": 50}
